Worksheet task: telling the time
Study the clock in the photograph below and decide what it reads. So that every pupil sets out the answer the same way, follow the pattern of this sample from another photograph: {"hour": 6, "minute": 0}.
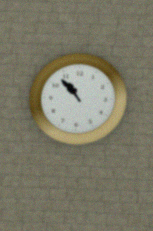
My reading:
{"hour": 10, "minute": 53}
